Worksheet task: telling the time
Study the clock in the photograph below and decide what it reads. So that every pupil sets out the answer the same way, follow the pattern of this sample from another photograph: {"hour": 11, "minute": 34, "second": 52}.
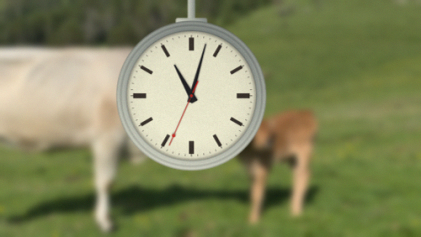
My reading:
{"hour": 11, "minute": 2, "second": 34}
